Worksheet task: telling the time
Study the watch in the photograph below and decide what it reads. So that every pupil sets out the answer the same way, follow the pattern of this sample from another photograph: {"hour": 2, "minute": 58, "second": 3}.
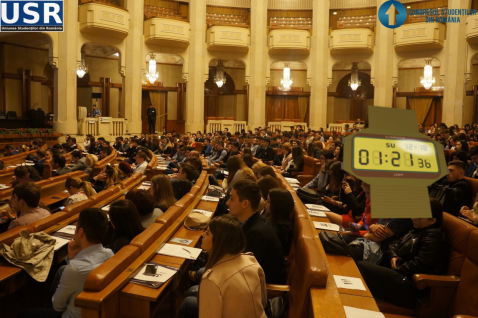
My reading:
{"hour": 1, "minute": 21, "second": 36}
